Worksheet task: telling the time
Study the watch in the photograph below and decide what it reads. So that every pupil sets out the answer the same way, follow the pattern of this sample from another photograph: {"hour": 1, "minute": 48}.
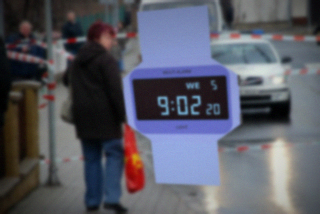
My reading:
{"hour": 9, "minute": 2}
